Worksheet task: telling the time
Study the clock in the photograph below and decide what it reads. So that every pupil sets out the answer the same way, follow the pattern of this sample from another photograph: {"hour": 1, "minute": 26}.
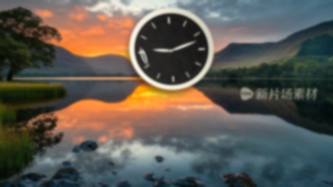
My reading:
{"hour": 9, "minute": 12}
